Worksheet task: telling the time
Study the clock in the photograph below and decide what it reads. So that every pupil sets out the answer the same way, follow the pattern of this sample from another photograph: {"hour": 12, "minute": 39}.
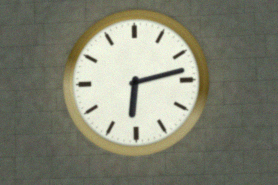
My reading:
{"hour": 6, "minute": 13}
